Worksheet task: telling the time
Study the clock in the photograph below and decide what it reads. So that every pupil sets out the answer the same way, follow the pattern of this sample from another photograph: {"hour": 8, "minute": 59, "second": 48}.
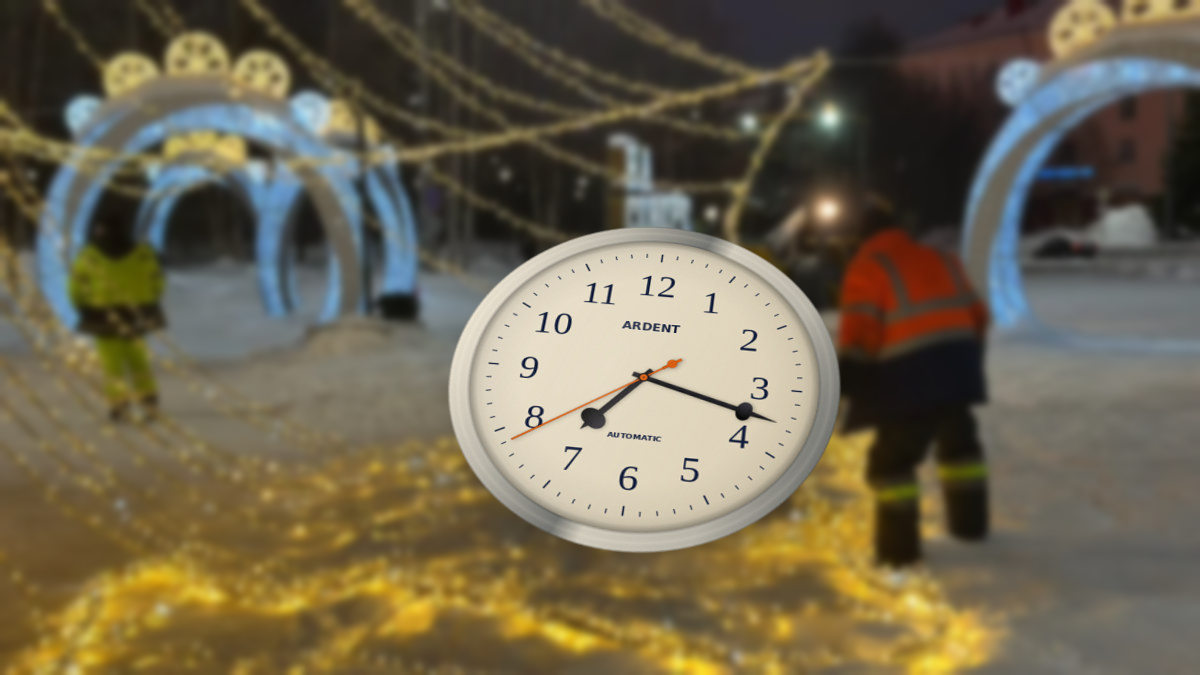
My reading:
{"hour": 7, "minute": 17, "second": 39}
